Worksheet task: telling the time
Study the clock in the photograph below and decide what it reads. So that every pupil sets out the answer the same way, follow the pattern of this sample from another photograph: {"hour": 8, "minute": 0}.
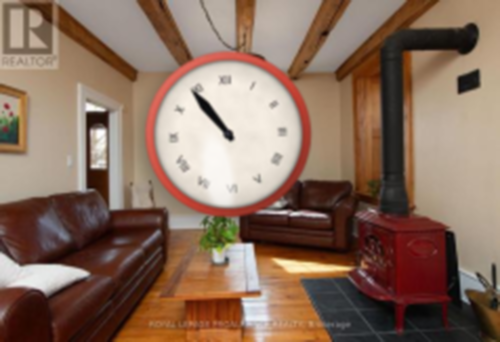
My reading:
{"hour": 10, "minute": 54}
